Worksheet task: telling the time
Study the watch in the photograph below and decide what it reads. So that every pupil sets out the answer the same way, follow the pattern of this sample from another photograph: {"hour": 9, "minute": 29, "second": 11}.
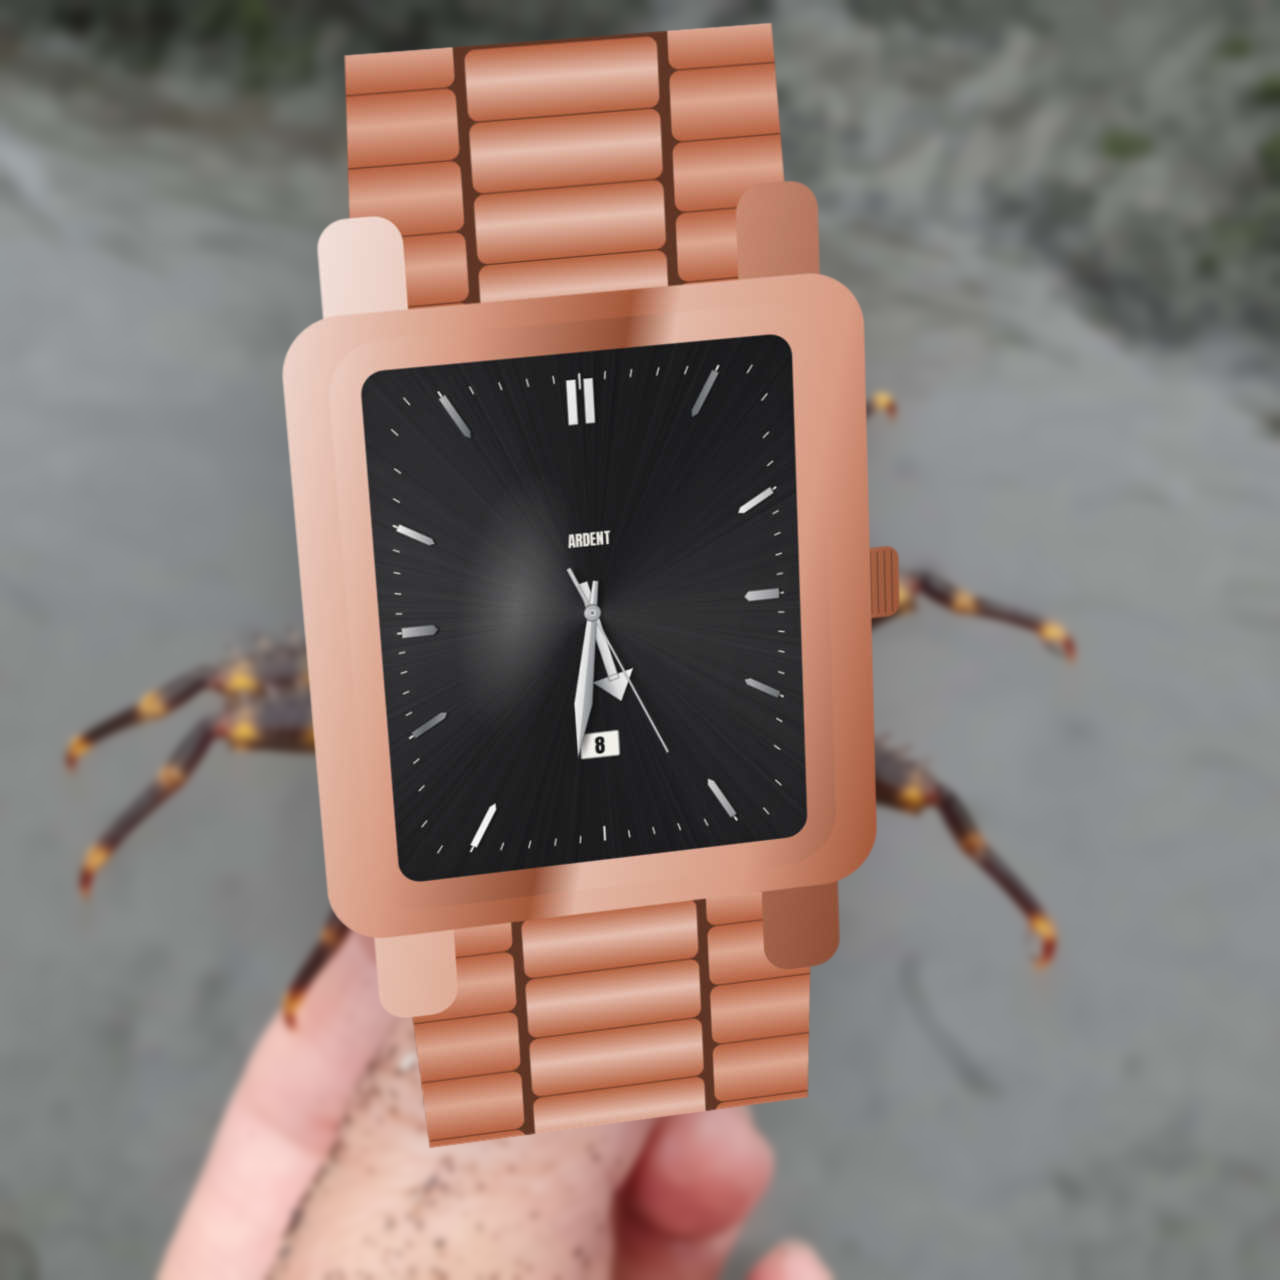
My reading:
{"hour": 5, "minute": 31, "second": 26}
